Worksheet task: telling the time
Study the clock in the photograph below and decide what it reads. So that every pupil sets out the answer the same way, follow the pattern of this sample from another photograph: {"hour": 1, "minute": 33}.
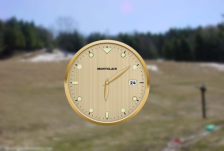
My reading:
{"hour": 6, "minute": 9}
